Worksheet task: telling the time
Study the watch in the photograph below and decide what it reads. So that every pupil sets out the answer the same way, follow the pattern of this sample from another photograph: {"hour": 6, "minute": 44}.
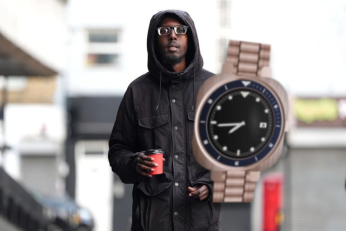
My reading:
{"hour": 7, "minute": 44}
